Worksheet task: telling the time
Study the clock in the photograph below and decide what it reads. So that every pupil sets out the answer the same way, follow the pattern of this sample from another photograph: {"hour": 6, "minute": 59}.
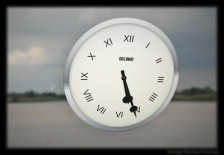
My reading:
{"hour": 5, "minute": 26}
